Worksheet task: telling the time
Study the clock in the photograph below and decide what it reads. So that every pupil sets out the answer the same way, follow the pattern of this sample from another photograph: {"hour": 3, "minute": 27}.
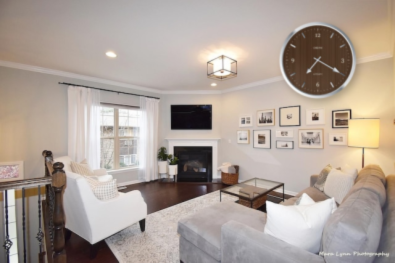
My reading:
{"hour": 7, "minute": 20}
